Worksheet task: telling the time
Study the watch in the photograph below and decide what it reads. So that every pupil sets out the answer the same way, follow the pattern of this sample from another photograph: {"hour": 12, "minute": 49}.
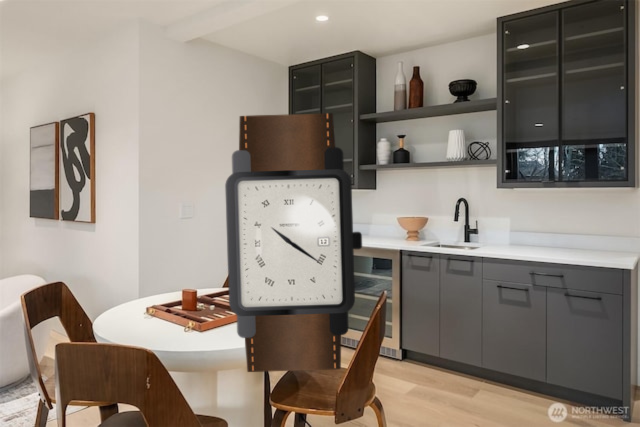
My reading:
{"hour": 10, "minute": 21}
